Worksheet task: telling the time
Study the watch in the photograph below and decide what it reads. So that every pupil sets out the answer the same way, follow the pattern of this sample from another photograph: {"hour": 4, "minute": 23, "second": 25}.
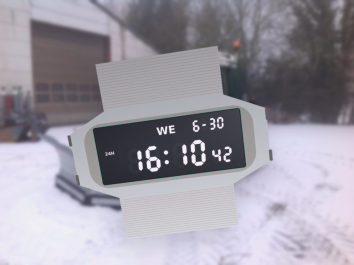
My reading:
{"hour": 16, "minute": 10, "second": 42}
